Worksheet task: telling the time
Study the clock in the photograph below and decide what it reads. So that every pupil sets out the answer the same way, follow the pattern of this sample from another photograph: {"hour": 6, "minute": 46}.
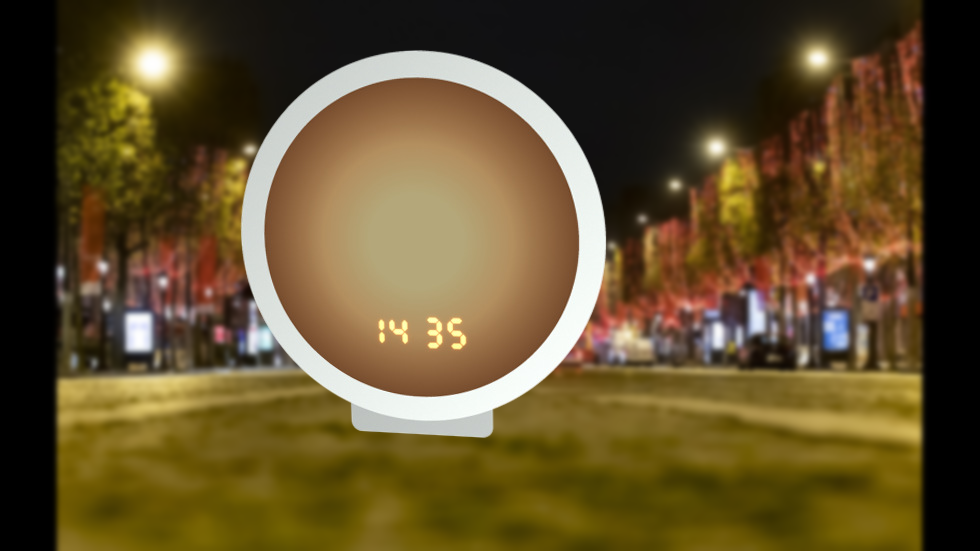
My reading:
{"hour": 14, "minute": 35}
